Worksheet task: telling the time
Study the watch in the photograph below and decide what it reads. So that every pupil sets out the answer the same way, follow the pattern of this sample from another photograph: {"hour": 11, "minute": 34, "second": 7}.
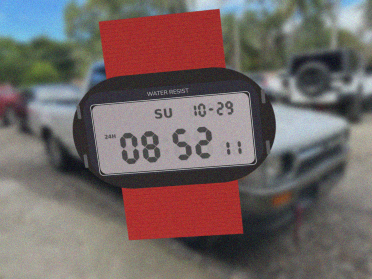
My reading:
{"hour": 8, "minute": 52, "second": 11}
